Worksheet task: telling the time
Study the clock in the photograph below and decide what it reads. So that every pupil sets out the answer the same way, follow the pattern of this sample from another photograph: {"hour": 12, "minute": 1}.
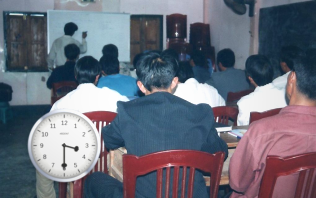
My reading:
{"hour": 3, "minute": 30}
